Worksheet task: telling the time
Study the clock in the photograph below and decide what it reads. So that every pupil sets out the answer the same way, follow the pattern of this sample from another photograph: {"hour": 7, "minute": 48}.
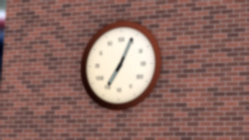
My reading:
{"hour": 7, "minute": 4}
